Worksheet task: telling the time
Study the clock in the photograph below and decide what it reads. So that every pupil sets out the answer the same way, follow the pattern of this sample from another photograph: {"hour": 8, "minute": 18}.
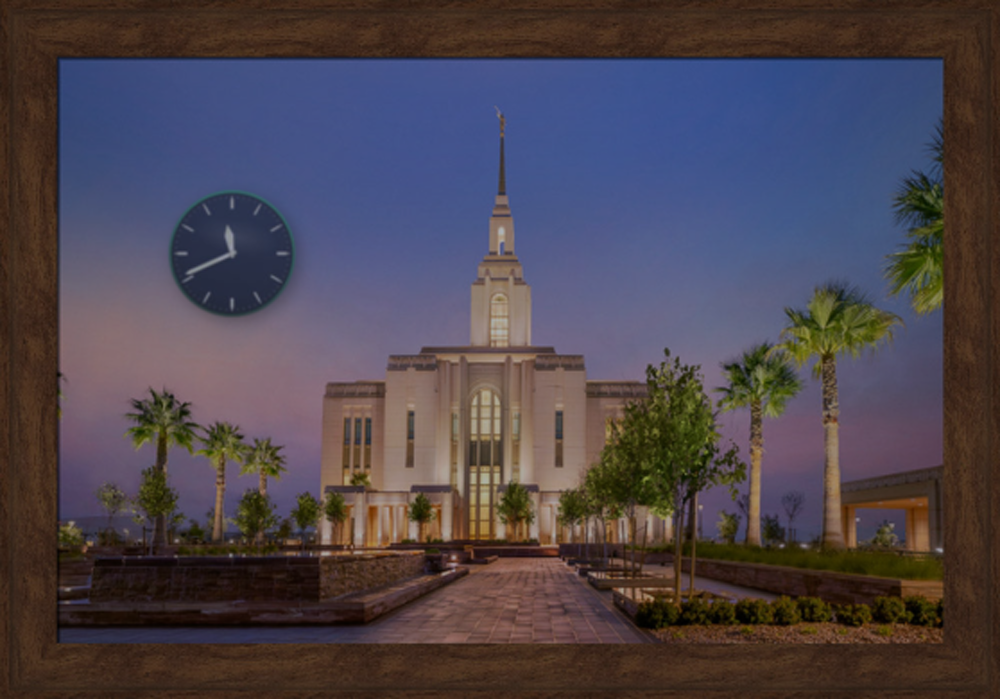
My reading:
{"hour": 11, "minute": 41}
